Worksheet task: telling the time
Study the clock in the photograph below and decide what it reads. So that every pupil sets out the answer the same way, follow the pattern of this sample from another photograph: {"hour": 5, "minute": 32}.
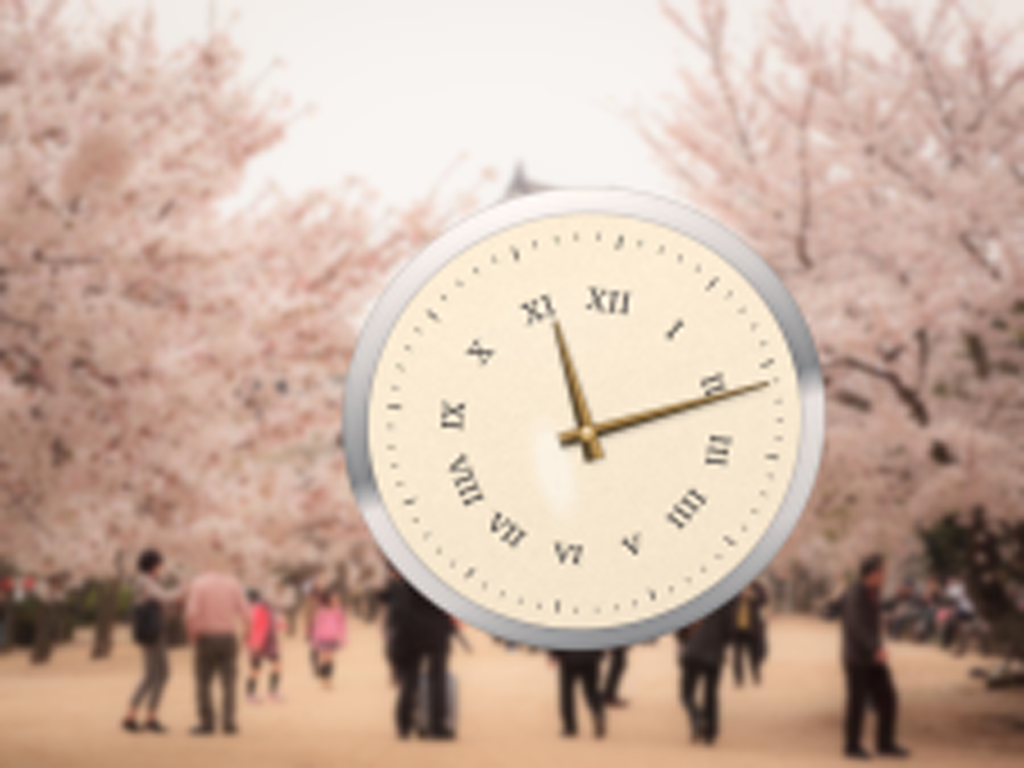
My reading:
{"hour": 11, "minute": 11}
